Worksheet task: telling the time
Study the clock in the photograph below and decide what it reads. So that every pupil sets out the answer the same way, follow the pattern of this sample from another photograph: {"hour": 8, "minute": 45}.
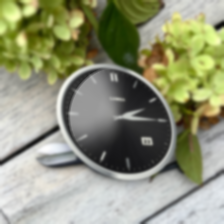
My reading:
{"hour": 2, "minute": 15}
